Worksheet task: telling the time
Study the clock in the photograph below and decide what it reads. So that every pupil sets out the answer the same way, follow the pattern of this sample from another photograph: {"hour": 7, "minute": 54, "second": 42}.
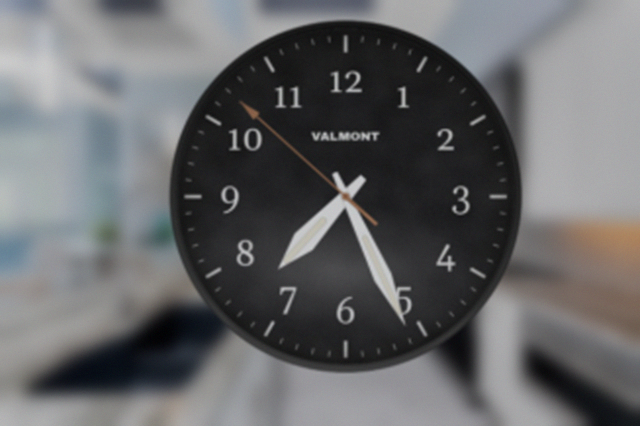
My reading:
{"hour": 7, "minute": 25, "second": 52}
